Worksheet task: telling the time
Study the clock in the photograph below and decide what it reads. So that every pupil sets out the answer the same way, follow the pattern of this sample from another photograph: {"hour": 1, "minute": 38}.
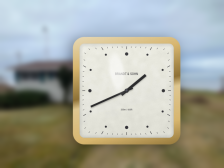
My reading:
{"hour": 1, "minute": 41}
